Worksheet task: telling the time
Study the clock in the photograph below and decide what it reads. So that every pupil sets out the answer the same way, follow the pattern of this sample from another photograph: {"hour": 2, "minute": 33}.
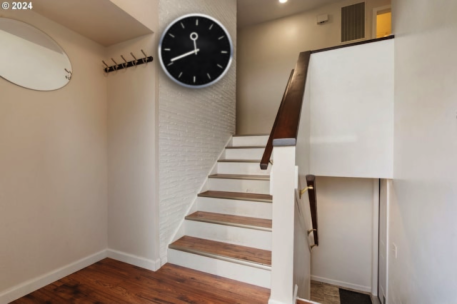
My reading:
{"hour": 11, "minute": 41}
